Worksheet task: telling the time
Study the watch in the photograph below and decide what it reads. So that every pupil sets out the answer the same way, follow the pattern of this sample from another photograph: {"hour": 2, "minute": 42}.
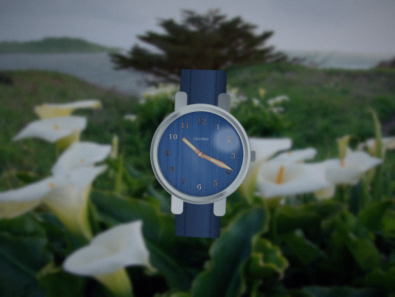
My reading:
{"hour": 10, "minute": 19}
